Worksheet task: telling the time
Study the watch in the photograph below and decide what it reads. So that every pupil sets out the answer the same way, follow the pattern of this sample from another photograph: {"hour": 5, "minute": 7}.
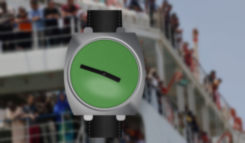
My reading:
{"hour": 3, "minute": 48}
